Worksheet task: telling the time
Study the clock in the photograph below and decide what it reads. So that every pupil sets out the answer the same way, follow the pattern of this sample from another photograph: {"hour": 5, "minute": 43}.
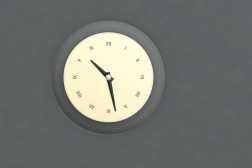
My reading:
{"hour": 10, "minute": 28}
